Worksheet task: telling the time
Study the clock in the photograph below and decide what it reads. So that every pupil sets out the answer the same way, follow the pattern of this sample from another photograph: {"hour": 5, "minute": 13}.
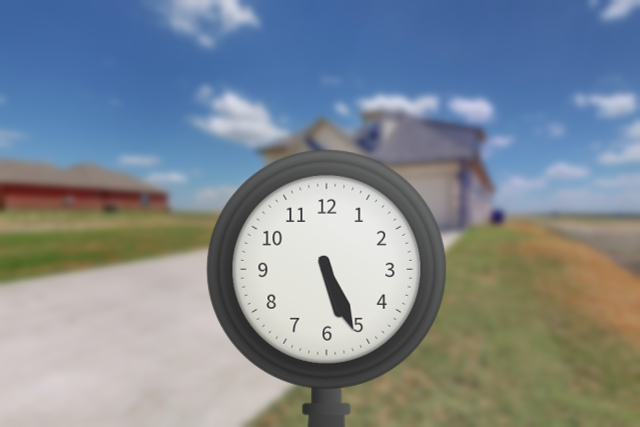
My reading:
{"hour": 5, "minute": 26}
